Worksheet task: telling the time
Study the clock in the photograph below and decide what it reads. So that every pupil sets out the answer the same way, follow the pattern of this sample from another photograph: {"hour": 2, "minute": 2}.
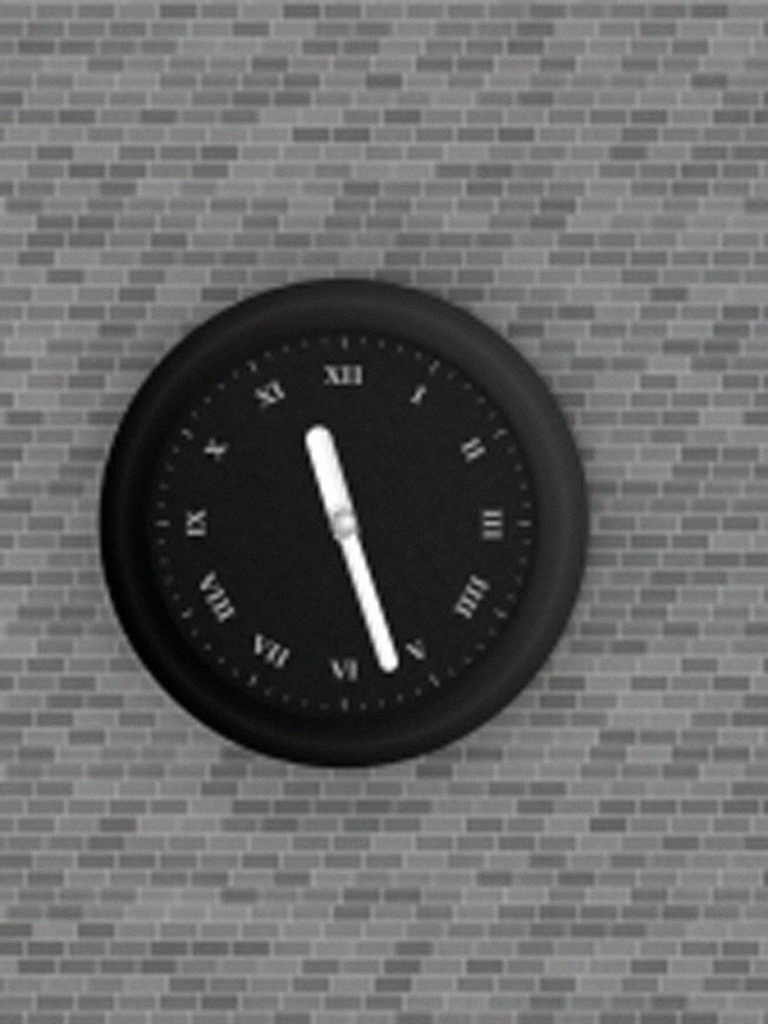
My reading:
{"hour": 11, "minute": 27}
